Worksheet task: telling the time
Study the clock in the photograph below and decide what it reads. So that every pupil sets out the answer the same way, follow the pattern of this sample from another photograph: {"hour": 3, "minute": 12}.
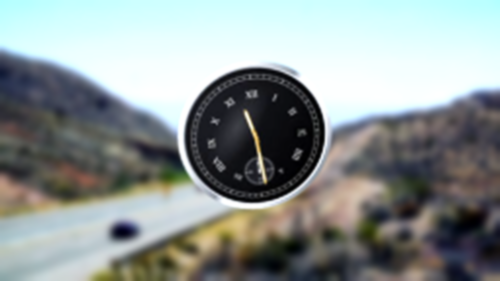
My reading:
{"hour": 11, "minute": 29}
